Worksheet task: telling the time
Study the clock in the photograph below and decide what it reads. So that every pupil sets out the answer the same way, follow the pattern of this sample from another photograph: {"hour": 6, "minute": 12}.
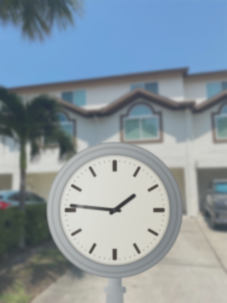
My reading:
{"hour": 1, "minute": 46}
